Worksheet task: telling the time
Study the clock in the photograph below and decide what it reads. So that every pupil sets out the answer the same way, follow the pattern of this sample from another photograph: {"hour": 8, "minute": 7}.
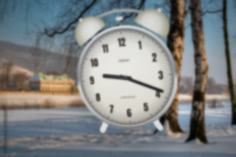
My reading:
{"hour": 9, "minute": 19}
